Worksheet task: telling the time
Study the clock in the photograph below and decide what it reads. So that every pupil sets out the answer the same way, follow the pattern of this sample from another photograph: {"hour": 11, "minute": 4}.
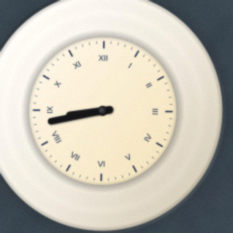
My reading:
{"hour": 8, "minute": 43}
